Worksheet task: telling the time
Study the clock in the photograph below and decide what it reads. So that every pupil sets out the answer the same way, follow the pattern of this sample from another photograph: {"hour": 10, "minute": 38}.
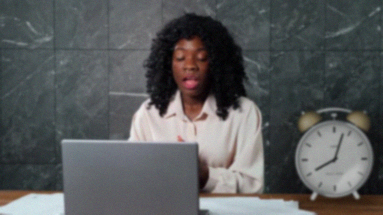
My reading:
{"hour": 8, "minute": 3}
